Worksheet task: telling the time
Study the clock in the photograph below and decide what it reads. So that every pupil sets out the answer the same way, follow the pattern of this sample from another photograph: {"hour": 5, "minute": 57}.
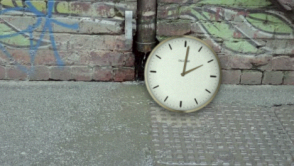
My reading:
{"hour": 2, "minute": 1}
